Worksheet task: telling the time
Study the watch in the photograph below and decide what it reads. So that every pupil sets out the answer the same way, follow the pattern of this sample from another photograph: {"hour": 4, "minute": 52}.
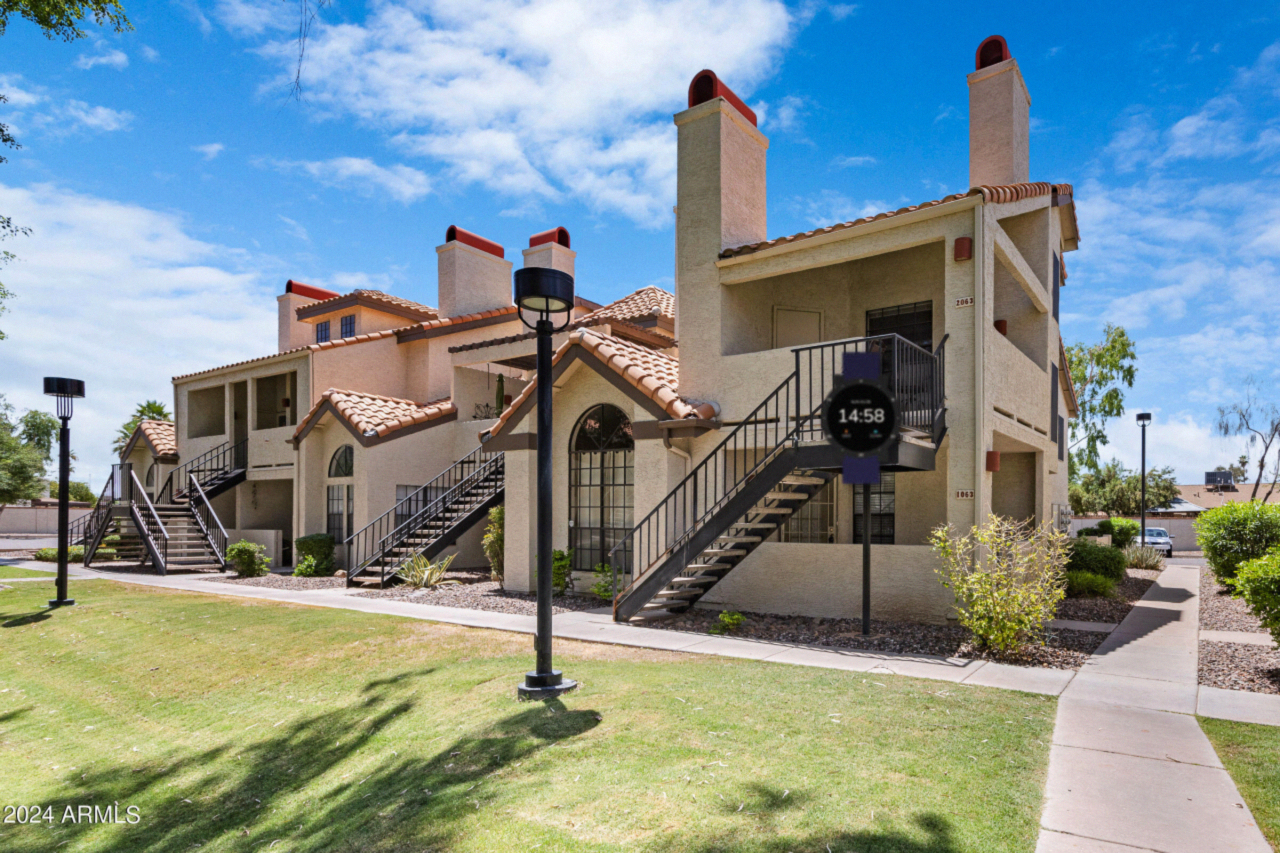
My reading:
{"hour": 14, "minute": 58}
